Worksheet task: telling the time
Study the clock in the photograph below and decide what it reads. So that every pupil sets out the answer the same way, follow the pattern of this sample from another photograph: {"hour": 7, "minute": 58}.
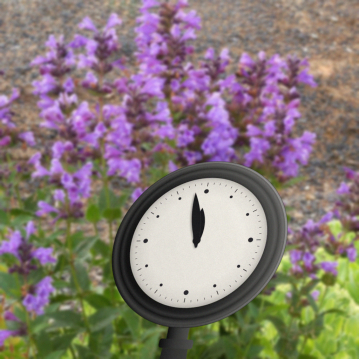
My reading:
{"hour": 11, "minute": 58}
